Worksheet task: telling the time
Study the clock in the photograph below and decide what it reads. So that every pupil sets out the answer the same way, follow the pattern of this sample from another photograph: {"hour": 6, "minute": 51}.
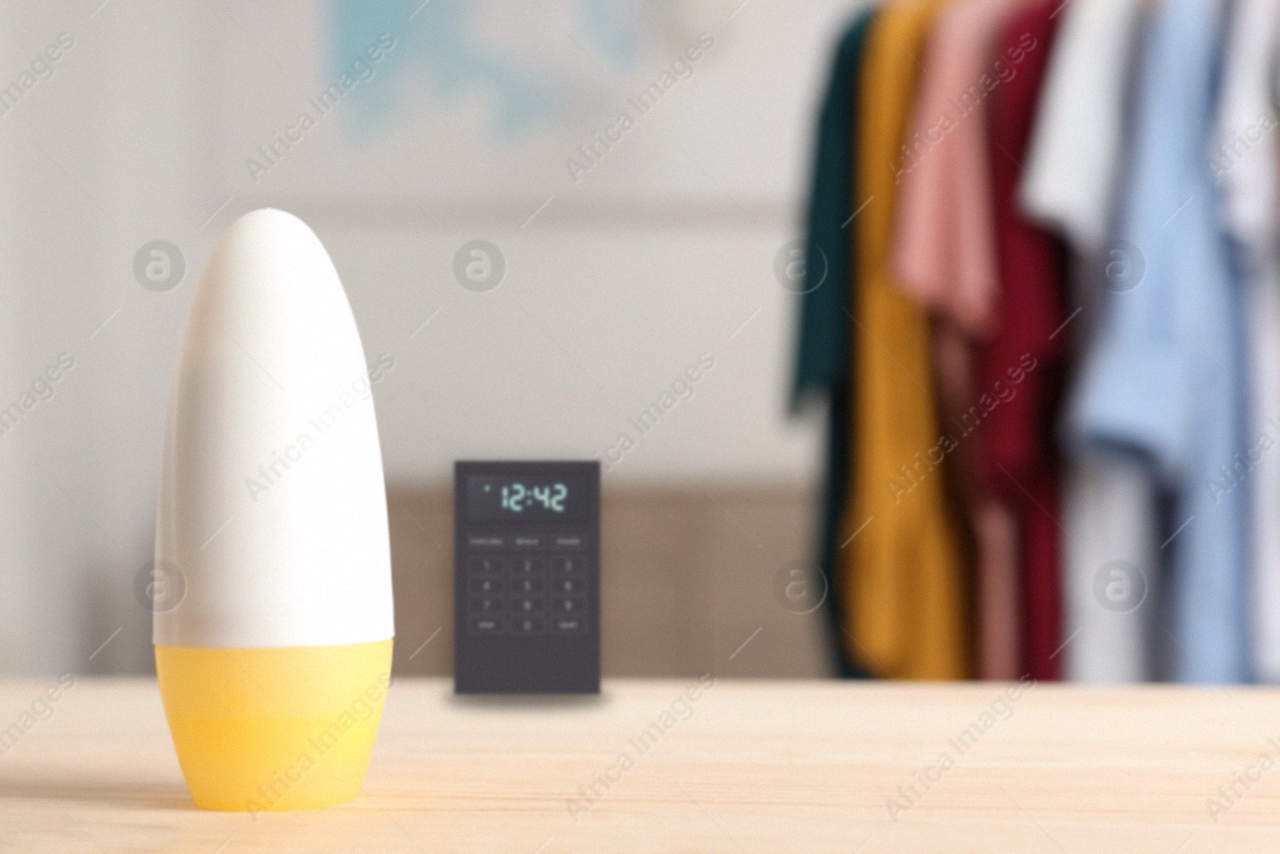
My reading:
{"hour": 12, "minute": 42}
